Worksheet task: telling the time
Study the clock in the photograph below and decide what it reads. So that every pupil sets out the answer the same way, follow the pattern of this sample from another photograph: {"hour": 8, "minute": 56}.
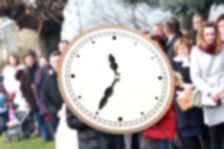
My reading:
{"hour": 11, "minute": 35}
